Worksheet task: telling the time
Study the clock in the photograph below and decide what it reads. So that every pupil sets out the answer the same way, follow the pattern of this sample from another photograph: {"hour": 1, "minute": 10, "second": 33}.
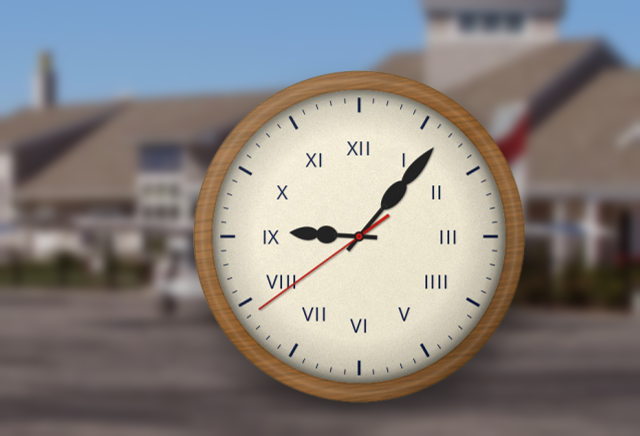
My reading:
{"hour": 9, "minute": 6, "second": 39}
